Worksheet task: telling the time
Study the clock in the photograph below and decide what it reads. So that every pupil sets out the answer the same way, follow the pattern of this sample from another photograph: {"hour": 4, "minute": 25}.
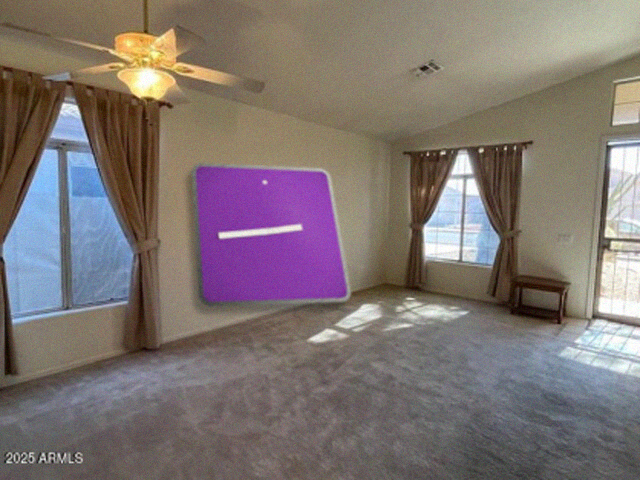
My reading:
{"hour": 2, "minute": 44}
